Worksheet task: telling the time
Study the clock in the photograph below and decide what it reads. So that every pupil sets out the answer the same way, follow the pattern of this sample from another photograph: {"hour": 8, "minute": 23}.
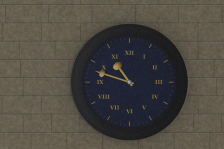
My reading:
{"hour": 10, "minute": 48}
